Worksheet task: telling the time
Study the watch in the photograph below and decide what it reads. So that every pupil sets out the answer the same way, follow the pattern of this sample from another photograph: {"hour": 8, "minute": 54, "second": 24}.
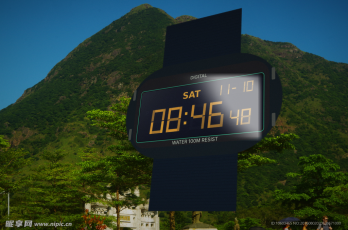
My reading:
{"hour": 8, "minute": 46, "second": 48}
